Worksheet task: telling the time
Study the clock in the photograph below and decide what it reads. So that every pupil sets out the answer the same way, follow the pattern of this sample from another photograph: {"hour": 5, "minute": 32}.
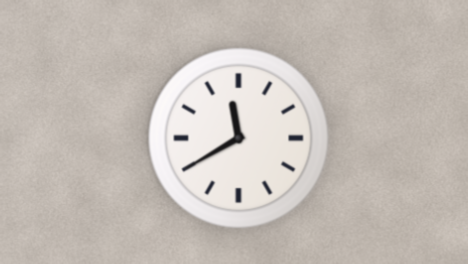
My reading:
{"hour": 11, "minute": 40}
